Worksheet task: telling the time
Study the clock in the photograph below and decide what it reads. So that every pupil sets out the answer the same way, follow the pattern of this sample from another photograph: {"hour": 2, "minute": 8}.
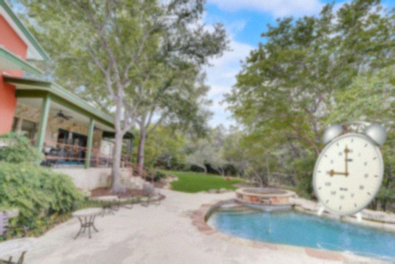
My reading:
{"hour": 8, "minute": 58}
